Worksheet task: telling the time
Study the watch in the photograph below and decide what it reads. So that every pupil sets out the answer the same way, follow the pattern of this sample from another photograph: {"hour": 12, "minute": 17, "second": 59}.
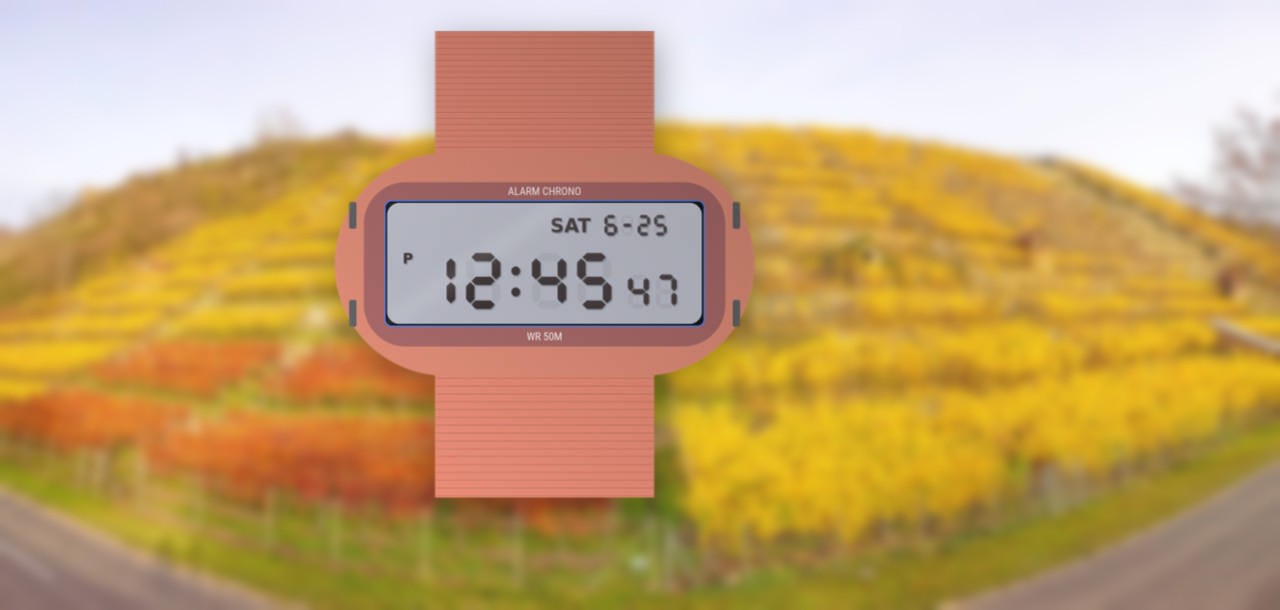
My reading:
{"hour": 12, "minute": 45, "second": 47}
